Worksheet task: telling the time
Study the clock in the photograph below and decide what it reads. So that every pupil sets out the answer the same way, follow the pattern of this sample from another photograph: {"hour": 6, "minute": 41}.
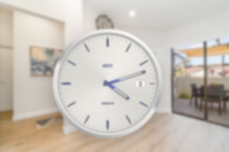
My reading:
{"hour": 4, "minute": 12}
